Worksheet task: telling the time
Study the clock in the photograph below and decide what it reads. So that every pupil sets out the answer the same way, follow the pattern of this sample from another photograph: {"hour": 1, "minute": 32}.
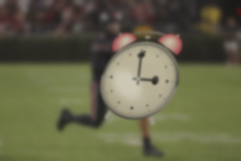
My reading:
{"hour": 2, "minute": 59}
